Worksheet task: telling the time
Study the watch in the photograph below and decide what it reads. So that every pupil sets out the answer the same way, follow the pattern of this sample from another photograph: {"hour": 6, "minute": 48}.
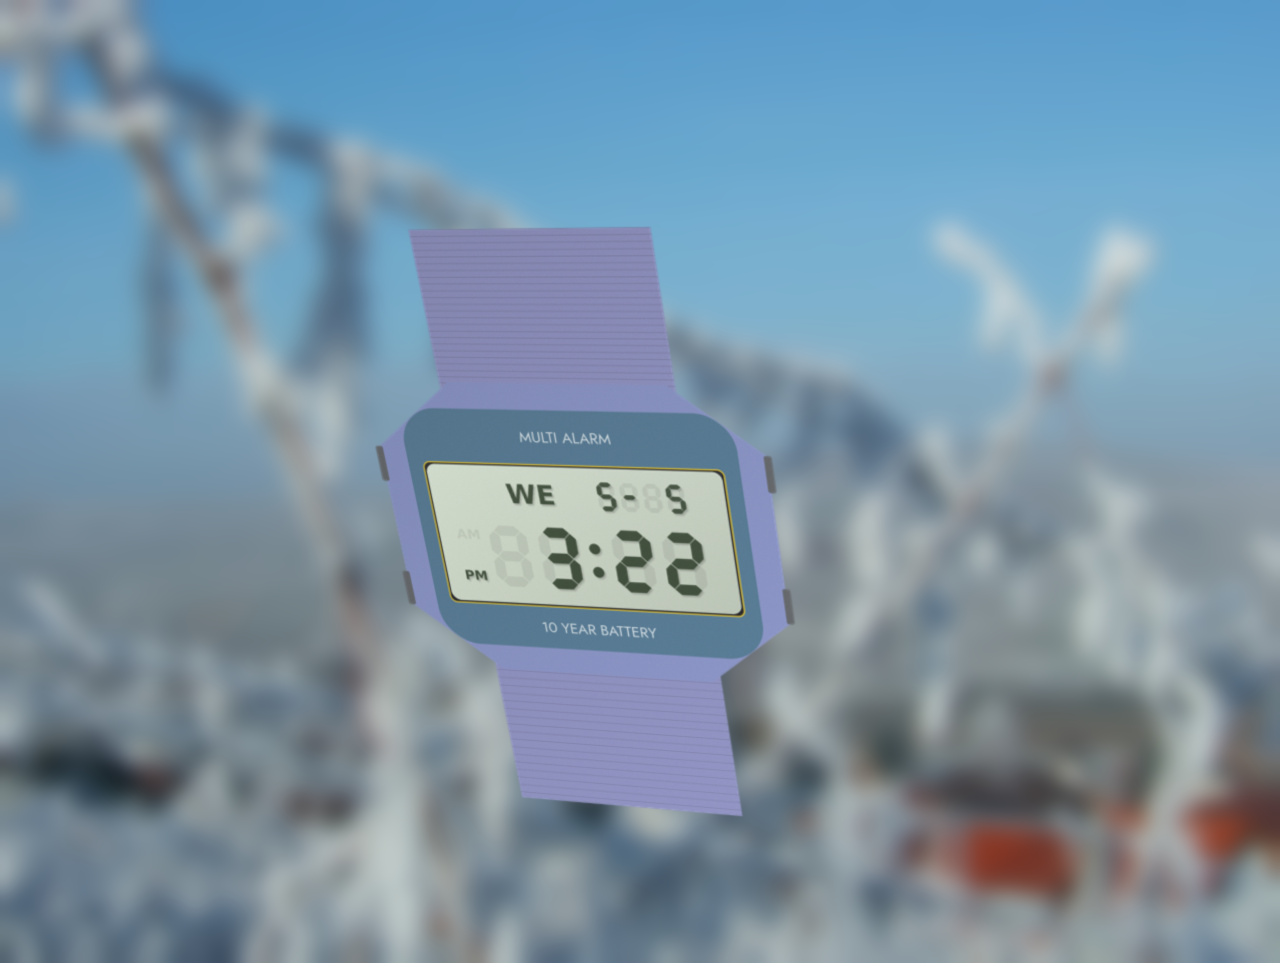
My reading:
{"hour": 3, "minute": 22}
